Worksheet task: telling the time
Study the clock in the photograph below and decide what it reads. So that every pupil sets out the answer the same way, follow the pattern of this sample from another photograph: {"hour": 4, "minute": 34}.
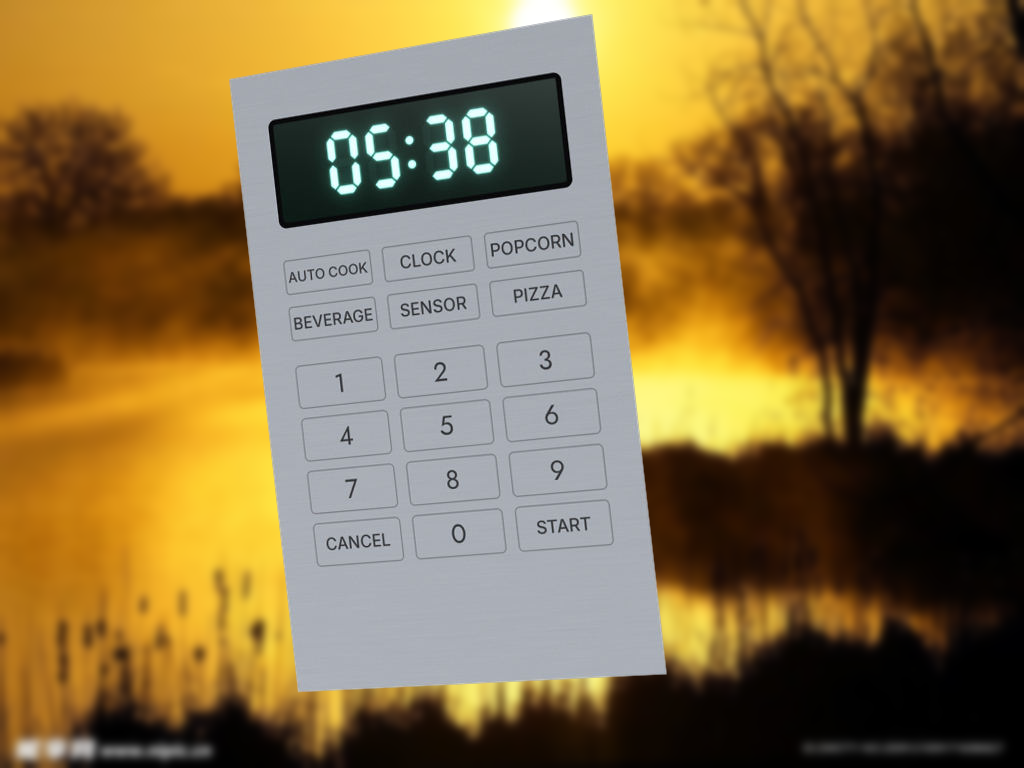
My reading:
{"hour": 5, "minute": 38}
